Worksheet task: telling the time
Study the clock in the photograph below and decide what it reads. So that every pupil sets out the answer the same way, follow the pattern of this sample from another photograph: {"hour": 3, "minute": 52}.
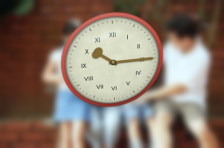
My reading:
{"hour": 10, "minute": 15}
